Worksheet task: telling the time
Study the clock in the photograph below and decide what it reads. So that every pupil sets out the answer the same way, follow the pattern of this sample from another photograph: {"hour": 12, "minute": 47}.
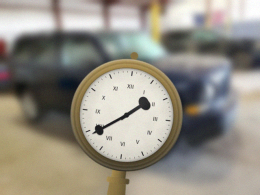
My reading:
{"hour": 1, "minute": 39}
